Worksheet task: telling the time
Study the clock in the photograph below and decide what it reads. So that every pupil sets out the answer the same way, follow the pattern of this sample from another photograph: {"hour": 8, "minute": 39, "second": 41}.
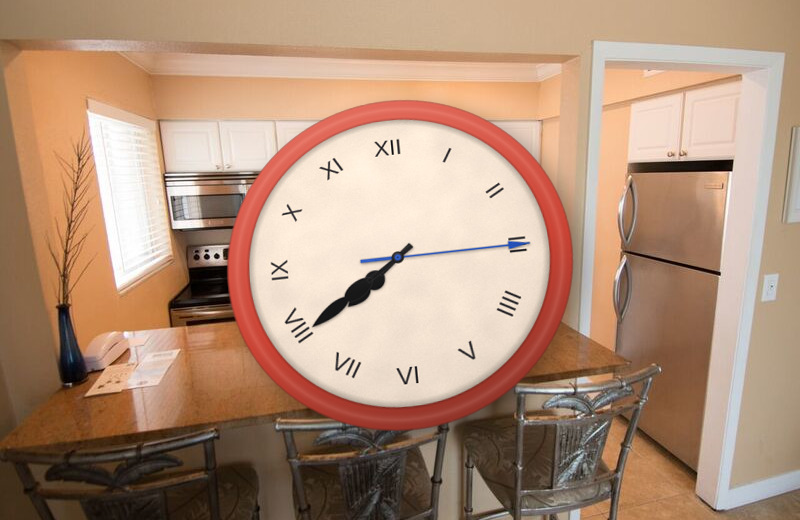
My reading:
{"hour": 7, "minute": 39, "second": 15}
